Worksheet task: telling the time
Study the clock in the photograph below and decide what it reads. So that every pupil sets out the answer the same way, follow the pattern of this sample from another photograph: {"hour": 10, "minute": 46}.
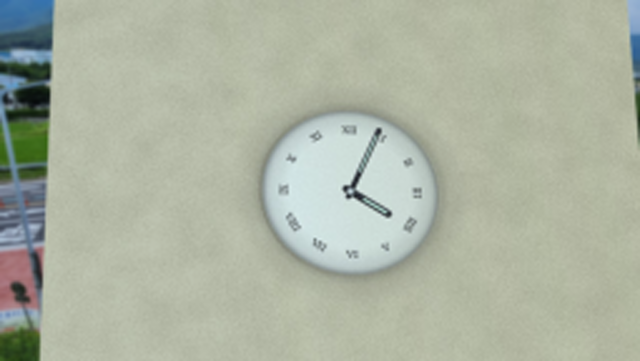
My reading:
{"hour": 4, "minute": 4}
